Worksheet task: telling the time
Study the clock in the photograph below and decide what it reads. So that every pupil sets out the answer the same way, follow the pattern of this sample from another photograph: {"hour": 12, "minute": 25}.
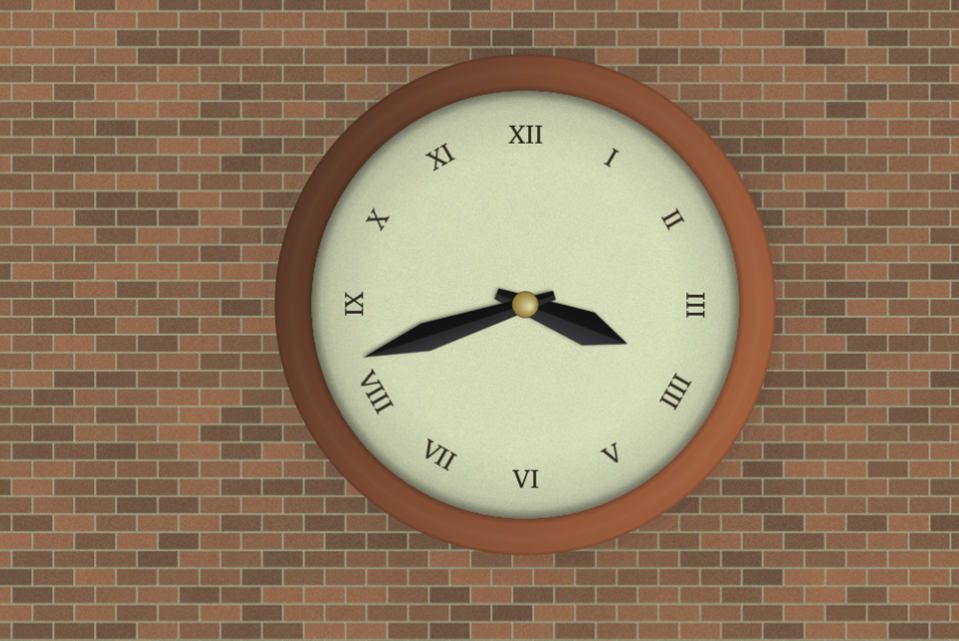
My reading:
{"hour": 3, "minute": 42}
